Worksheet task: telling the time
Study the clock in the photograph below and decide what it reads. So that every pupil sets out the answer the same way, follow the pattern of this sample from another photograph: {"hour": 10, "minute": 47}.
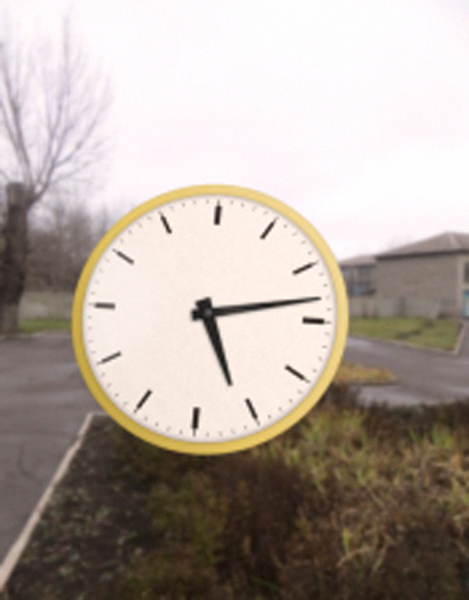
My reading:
{"hour": 5, "minute": 13}
